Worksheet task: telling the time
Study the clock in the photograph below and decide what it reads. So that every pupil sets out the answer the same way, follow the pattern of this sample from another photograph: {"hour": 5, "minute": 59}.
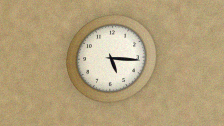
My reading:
{"hour": 5, "minute": 16}
